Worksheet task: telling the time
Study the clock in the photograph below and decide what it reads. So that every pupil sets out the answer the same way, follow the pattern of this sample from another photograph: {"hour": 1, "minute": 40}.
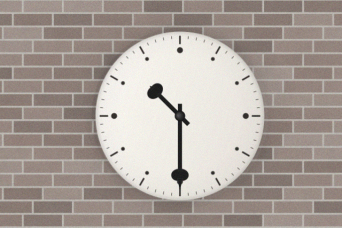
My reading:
{"hour": 10, "minute": 30}
